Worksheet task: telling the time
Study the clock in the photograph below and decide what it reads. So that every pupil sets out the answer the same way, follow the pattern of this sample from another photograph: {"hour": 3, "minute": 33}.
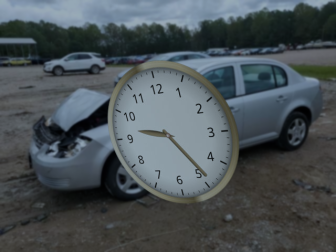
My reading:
{"hour": 9, "minute": 24}
